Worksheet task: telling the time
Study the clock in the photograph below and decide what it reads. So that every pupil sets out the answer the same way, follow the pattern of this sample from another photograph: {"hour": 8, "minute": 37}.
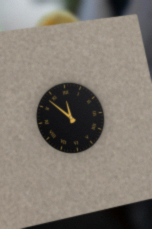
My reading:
{"hour": 11, "minute": 53}
